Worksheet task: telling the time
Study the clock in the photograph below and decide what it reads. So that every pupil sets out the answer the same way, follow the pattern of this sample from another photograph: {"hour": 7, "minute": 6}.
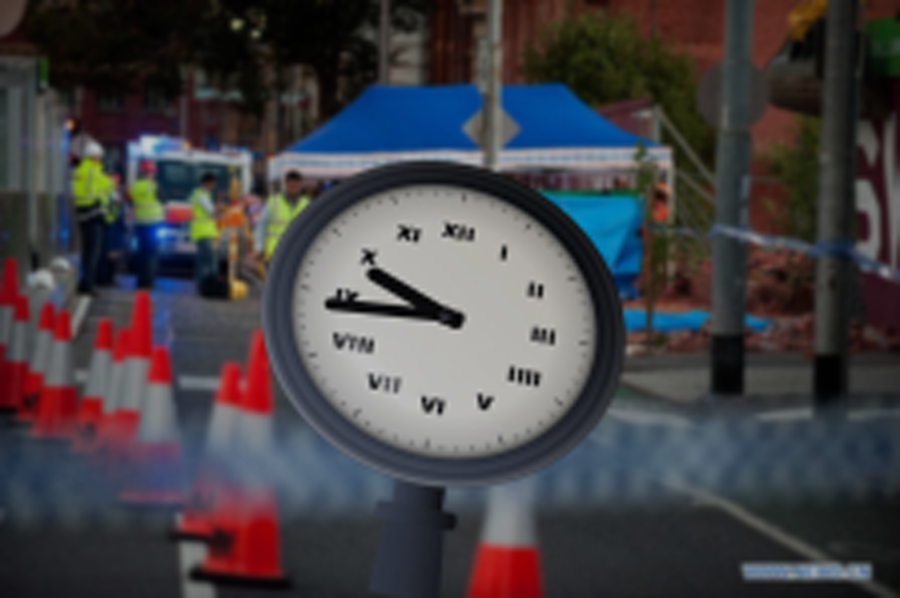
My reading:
{"hour": 9, "minute": 44}
